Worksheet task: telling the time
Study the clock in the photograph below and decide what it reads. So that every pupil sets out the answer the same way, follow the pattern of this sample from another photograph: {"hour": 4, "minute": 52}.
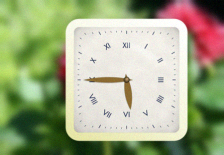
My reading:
{"hour": 5, "minute": 45}
